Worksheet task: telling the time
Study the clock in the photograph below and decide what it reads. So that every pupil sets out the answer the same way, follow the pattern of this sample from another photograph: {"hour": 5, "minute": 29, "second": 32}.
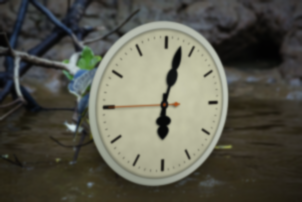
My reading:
{"hour": 6, "minute": 2, "second": 45}
